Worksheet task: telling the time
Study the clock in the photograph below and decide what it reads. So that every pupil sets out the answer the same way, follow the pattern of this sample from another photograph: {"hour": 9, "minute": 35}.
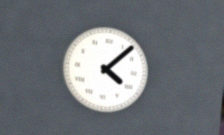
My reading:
{"hour": 4, "minute": 7}
